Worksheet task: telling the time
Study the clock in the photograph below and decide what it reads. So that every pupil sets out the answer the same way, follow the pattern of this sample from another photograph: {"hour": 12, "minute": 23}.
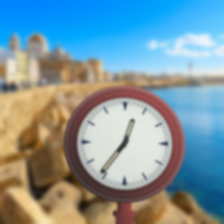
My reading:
{"hour": 12, "minute": 36}
